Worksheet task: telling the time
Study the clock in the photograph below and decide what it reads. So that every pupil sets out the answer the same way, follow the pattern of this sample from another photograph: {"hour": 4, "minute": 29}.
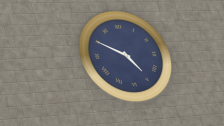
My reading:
{"hour": 4, "minute": 50}
